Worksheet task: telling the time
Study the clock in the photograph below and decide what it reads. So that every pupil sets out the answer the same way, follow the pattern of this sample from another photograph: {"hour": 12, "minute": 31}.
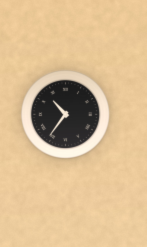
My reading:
{"hour": 10, "minute": 36}
